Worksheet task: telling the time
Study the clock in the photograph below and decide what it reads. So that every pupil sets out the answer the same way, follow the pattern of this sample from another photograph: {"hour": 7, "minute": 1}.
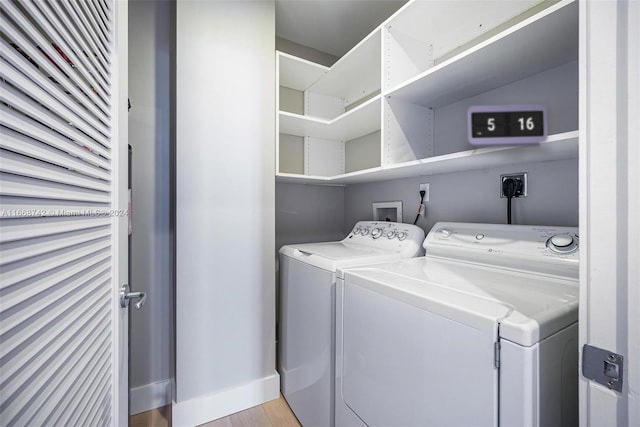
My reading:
{"hour": 5, "minute": 16}
